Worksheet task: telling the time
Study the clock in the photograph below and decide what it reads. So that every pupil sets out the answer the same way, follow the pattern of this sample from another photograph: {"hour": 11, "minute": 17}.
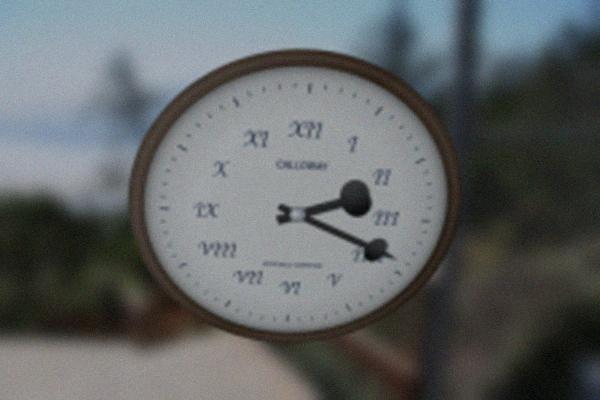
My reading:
{"hour": 2, "minute": 19}
